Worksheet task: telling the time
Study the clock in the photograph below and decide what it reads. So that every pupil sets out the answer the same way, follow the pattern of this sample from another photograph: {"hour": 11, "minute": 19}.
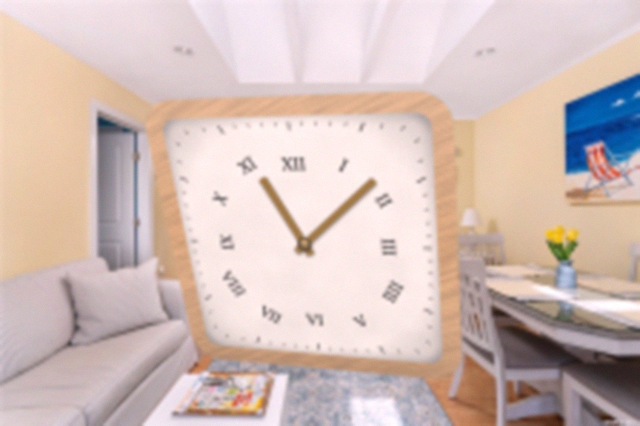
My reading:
{"hour": 11, "minute": 8}
